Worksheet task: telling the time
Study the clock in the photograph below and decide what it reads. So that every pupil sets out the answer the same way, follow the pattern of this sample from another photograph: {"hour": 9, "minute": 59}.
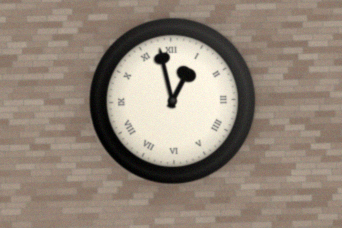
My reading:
{"hour": 12, "minute": 58}
